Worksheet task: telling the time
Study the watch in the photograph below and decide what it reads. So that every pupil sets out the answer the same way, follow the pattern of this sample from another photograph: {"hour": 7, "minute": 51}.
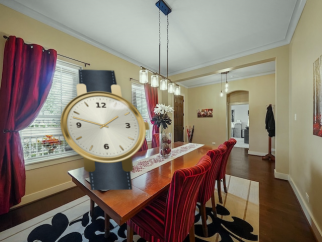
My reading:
{"hour": 1, "minute": 48}
